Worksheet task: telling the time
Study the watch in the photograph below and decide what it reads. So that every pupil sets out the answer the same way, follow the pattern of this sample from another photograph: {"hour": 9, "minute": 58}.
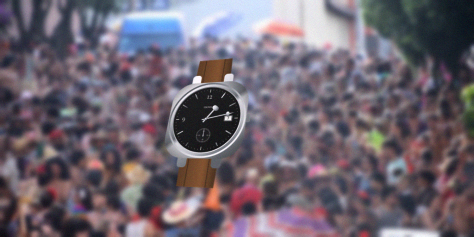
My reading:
{"hour": 1, "minute": 13}
